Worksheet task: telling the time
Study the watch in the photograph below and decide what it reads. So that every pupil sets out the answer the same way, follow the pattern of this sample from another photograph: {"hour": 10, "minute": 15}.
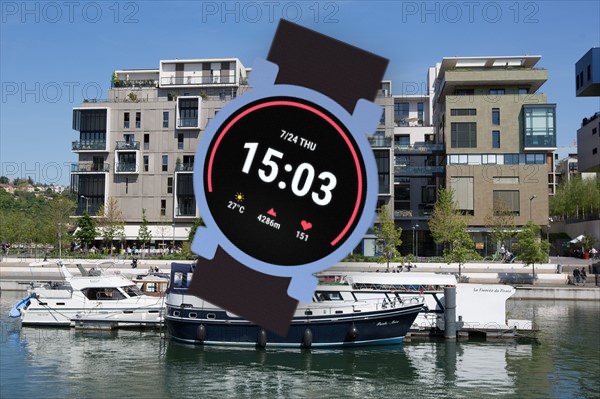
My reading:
{"hour": 15, "minute": 3}
